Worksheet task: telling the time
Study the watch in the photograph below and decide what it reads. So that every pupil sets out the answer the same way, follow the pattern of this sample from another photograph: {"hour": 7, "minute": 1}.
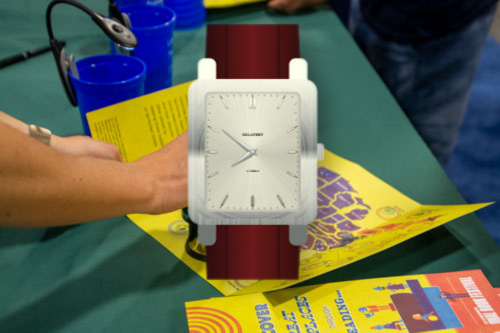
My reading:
{"hour": 7, "minute": 51}
